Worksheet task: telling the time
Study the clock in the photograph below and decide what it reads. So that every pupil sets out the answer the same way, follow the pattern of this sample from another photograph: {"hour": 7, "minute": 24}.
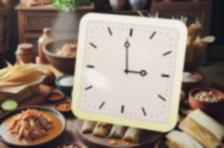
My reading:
{"hour": 2, "minute": 59}
